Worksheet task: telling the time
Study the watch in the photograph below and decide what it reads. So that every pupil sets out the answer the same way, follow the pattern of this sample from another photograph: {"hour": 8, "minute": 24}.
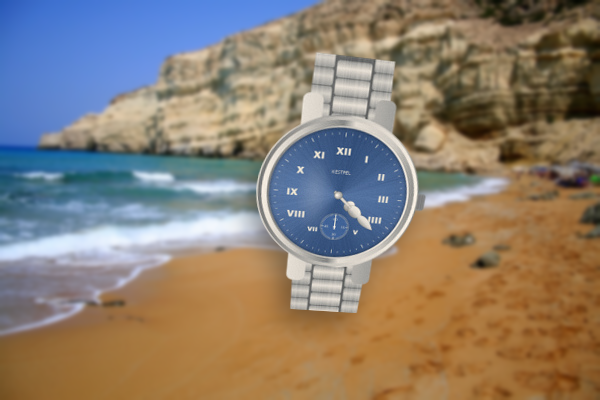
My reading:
{"hour": 4, "minute": 22}
